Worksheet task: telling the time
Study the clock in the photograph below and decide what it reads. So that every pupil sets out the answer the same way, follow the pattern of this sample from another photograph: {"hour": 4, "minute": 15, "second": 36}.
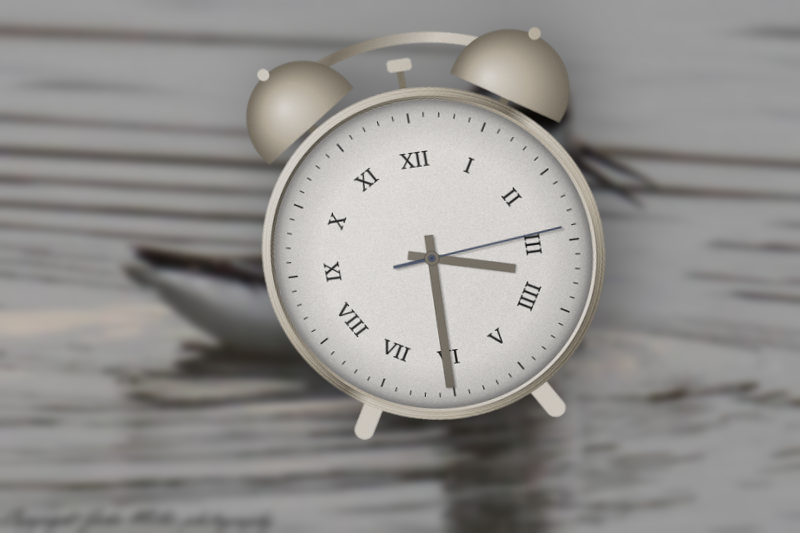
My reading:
{"hour": 3, "minute": 30, "second": 14}
